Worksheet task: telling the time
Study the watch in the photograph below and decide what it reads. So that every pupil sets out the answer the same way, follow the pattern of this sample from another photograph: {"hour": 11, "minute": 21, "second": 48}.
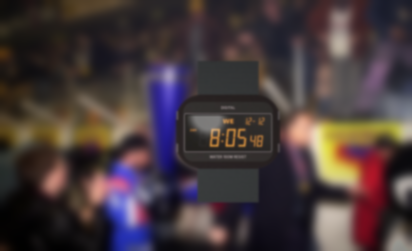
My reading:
{"hour": 8, "minute": 5, "second": 48}
